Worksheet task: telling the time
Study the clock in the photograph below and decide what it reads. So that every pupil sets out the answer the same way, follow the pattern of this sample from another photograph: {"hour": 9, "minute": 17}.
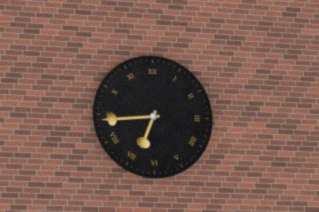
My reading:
{"hour": 6, "minute": 44}
